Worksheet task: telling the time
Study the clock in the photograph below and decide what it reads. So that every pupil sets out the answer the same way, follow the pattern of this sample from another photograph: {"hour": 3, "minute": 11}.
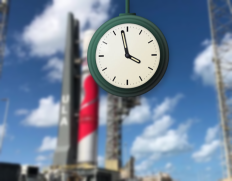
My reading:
{"hour": 3, "minute": 58}
